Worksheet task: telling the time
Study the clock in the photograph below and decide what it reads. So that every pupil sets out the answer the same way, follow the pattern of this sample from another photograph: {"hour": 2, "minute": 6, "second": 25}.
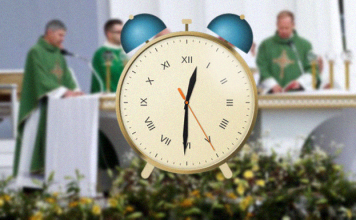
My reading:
{"hour": 12, "minute": 30, "second": 25}
